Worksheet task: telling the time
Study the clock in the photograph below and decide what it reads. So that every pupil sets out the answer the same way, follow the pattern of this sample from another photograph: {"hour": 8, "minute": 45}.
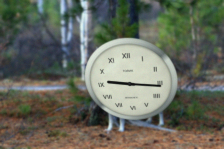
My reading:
{"hour": 9, "minute": 16}
